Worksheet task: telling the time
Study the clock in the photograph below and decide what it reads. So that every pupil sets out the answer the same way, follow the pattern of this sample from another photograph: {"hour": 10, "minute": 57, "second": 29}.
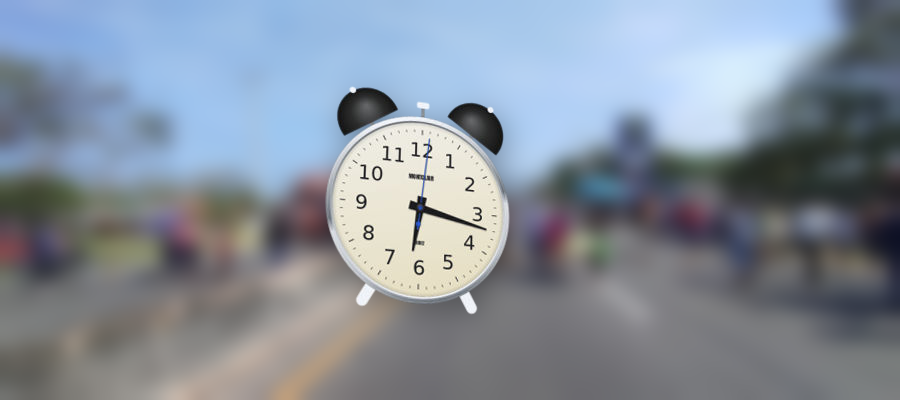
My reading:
{"hour": 6, "minute": 17, "second": 1}
